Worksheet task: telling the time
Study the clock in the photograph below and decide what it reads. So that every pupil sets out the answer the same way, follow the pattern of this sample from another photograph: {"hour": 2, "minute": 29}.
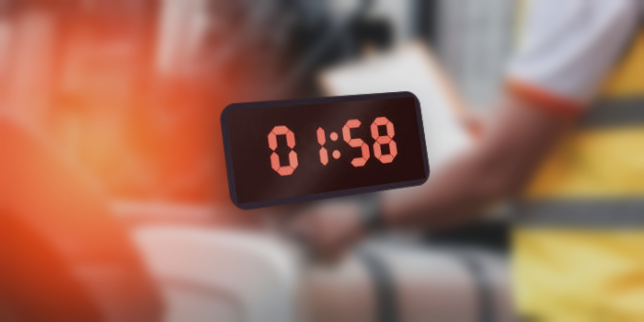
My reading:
{"hour": 1, "minute": 58}
